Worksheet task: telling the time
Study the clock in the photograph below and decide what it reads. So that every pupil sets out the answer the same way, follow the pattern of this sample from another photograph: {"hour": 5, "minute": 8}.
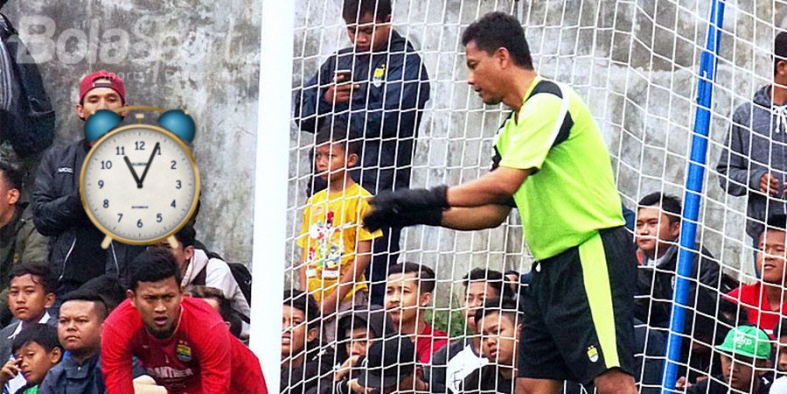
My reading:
{"hour": 11, "minute": 4}
